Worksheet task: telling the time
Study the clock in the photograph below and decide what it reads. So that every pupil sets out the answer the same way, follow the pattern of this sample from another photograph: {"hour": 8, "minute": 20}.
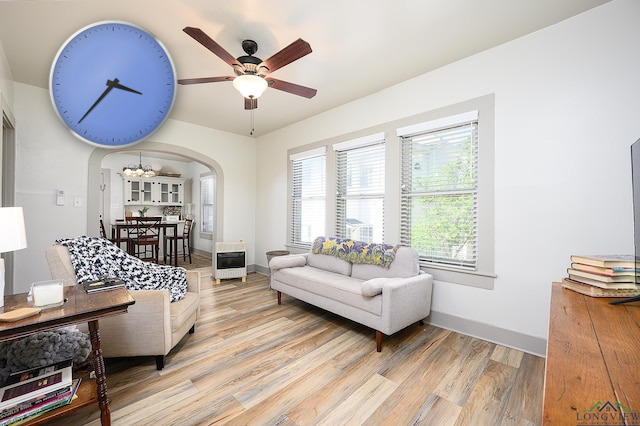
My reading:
{"hour": 3, "minute": 37}
